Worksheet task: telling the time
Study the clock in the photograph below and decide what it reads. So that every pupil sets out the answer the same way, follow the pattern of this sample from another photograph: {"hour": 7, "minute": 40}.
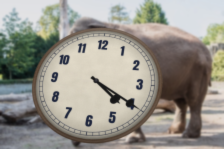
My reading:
{"hour": 4, "minute": 20}
